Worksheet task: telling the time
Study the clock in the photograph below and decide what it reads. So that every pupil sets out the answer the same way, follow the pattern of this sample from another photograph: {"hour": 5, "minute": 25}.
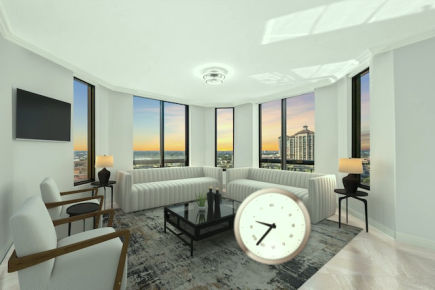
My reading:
{"hour": 9, "minute": 37}
